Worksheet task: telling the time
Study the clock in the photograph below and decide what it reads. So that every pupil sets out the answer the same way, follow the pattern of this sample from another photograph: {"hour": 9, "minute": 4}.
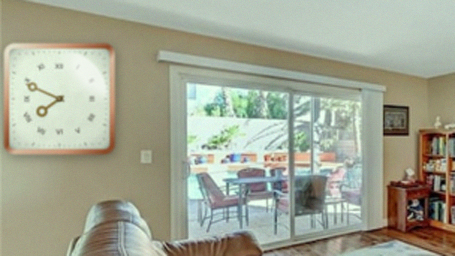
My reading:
{"hour": 7, "minute": 49}
